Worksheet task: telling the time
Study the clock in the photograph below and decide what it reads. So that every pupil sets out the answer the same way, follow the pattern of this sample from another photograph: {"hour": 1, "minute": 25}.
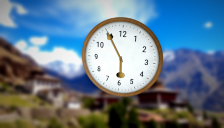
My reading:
{"hour": 5, "minute": 55}
